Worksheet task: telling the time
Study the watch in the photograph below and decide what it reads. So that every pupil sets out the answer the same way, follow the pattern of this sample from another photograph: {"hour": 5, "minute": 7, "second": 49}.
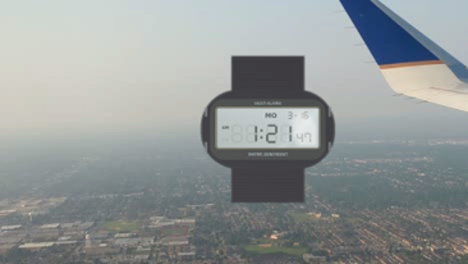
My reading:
{"hour": 1, "minute": 21, "second": 47}
